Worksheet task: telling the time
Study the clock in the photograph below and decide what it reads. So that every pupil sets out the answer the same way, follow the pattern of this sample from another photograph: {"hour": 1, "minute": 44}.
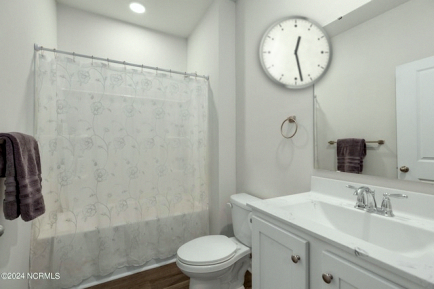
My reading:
{"hour": 12, "minute": 28}
